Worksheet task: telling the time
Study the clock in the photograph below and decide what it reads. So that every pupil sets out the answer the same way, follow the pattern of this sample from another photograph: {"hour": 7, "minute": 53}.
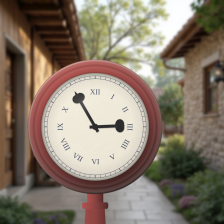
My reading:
{"hour": 2, "minute": 55}
